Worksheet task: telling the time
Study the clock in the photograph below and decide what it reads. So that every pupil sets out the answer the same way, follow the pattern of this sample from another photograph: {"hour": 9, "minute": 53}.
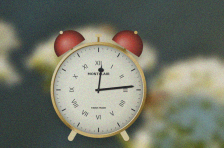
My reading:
{"hour": 12, "minute": 14}
